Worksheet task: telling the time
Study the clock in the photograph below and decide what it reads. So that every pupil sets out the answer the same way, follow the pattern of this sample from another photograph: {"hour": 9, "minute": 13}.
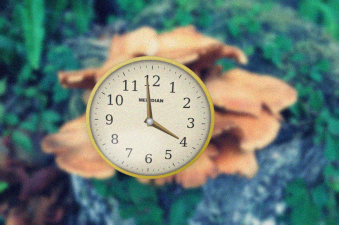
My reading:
{"hour": 3, "minute": 59}
